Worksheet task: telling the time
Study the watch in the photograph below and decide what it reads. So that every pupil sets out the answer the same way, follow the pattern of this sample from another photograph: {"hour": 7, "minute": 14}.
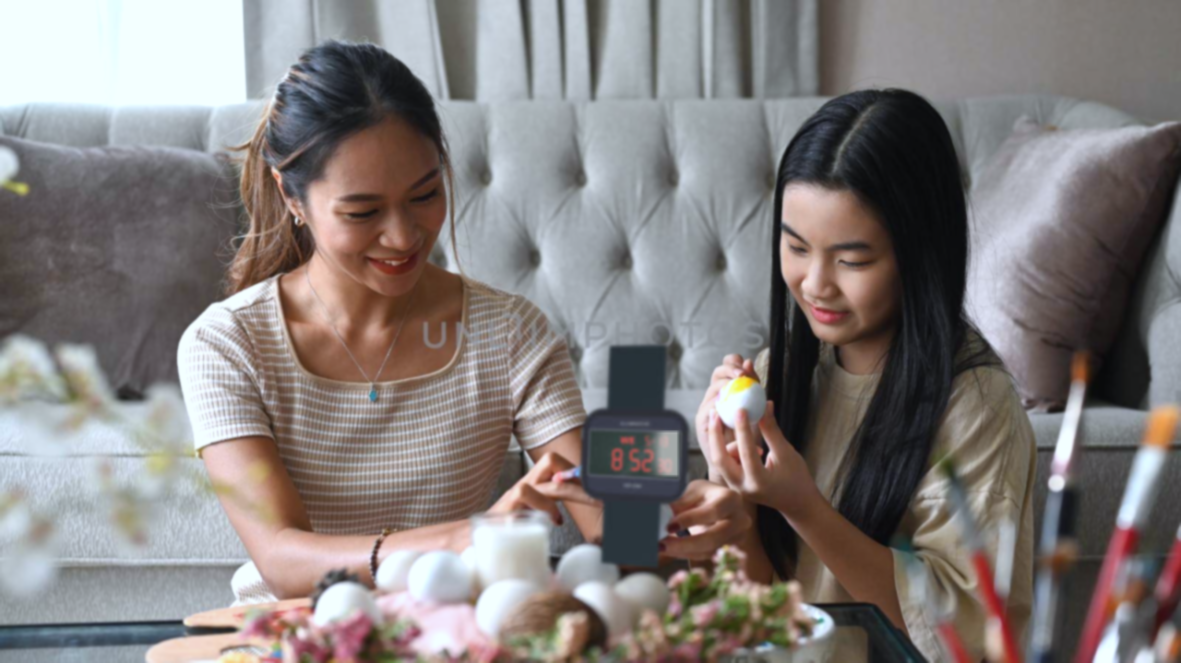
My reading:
{"hour": 8, "minute": 52}
